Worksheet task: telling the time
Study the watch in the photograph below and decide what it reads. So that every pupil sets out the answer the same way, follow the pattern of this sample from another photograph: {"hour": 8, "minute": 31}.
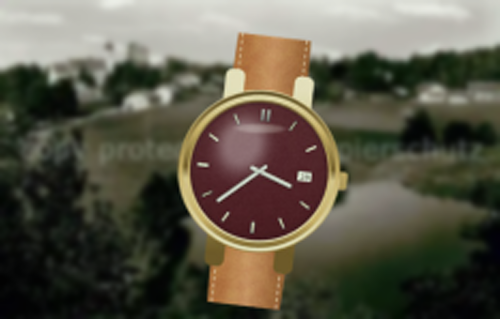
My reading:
{"hour": 3, "minute": 38}
